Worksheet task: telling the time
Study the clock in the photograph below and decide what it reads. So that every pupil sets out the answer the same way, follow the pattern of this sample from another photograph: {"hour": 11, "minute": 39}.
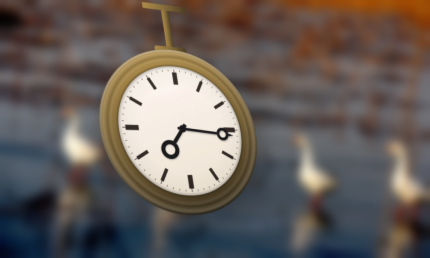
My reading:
{"hour": 7, "minute": 16}
